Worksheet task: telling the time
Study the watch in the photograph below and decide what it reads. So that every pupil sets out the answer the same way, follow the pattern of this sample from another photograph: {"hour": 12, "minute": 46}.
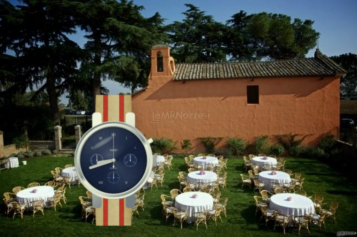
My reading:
{"hour": 8, "minute": 42}
